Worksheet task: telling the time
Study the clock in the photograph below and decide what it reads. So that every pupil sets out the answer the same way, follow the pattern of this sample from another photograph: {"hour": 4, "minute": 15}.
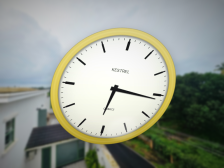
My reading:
{"hour": 6, "minute": 16}
